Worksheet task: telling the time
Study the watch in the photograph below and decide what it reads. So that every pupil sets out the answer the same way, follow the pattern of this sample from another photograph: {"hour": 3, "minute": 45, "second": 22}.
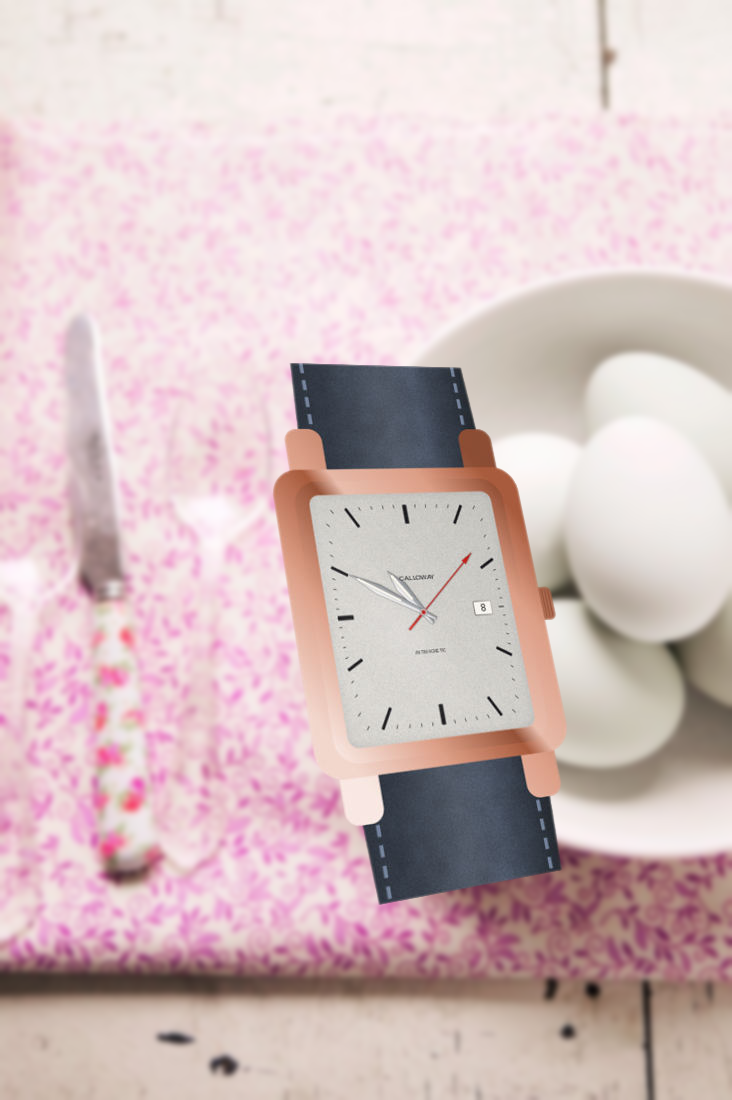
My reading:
{"hour": 10, "minute": 50, "second": 8}
